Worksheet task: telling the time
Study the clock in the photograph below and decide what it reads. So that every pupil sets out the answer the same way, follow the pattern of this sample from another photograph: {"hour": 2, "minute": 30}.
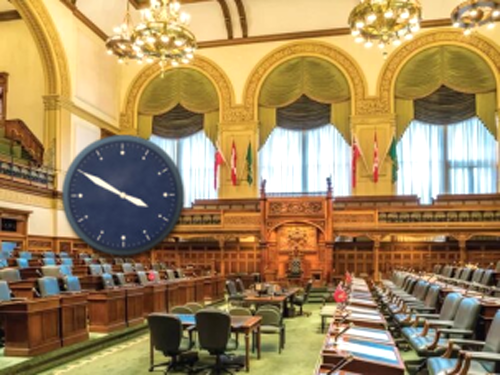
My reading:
{"hour": 3, "minute": 50}
